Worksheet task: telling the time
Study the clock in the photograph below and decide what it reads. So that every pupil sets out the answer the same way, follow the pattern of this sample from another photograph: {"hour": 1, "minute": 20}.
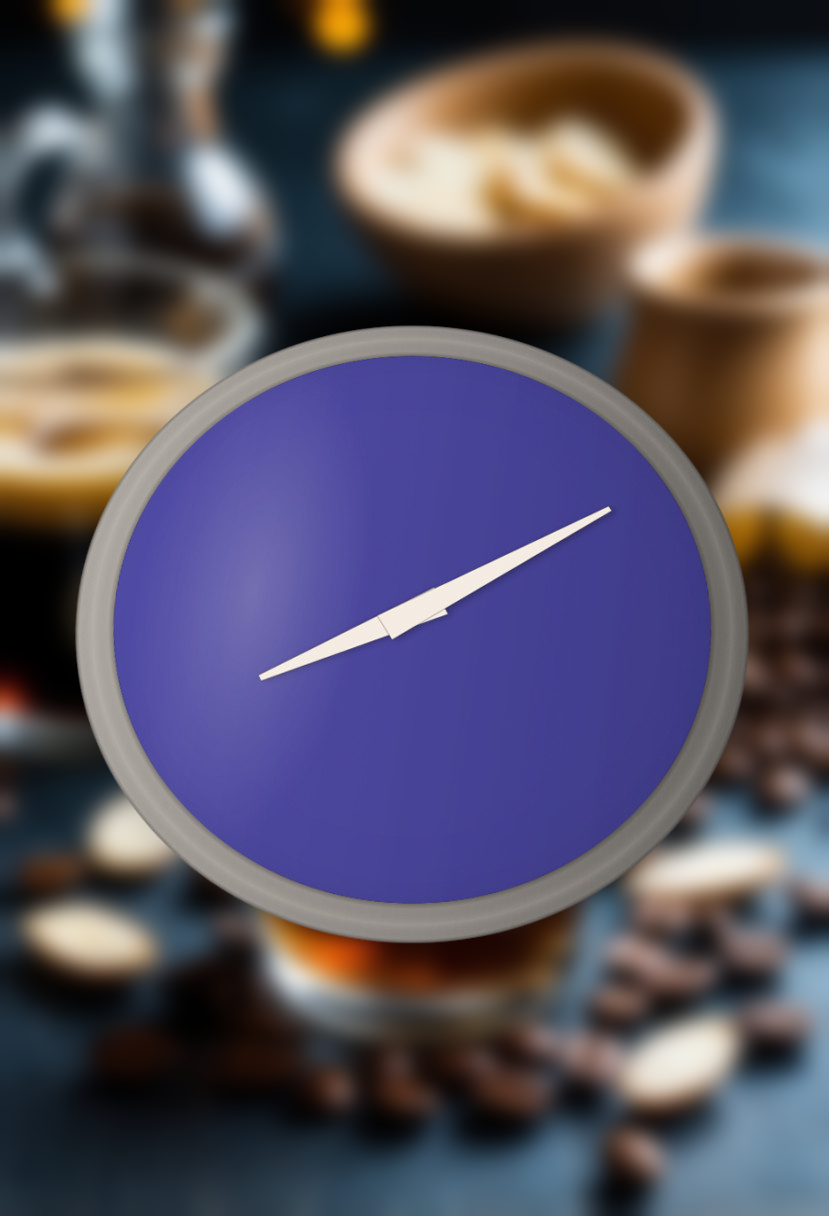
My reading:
{"hour": 8, "minute": 10}
